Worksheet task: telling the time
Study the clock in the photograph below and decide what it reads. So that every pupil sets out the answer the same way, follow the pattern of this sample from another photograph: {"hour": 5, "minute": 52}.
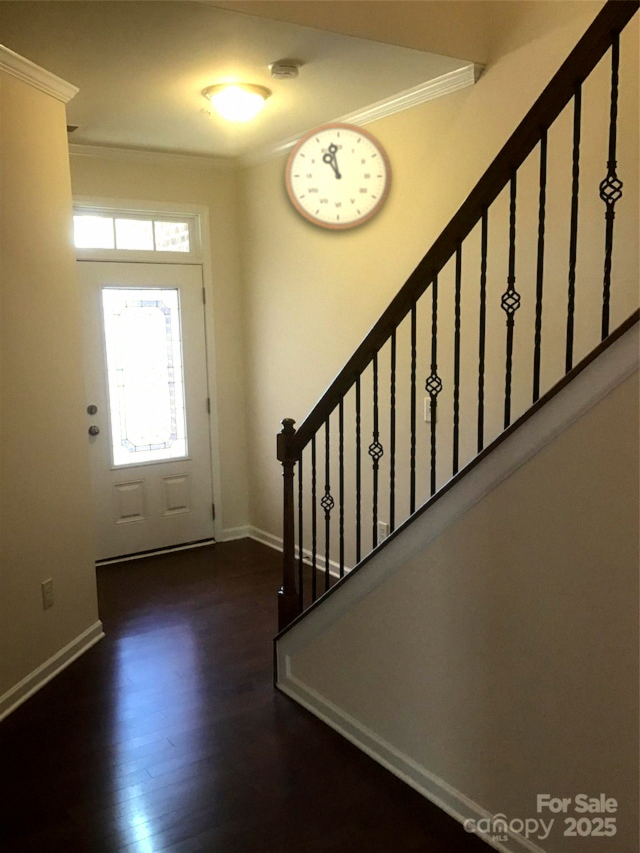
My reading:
{"hour": 10, "minute": 58}
